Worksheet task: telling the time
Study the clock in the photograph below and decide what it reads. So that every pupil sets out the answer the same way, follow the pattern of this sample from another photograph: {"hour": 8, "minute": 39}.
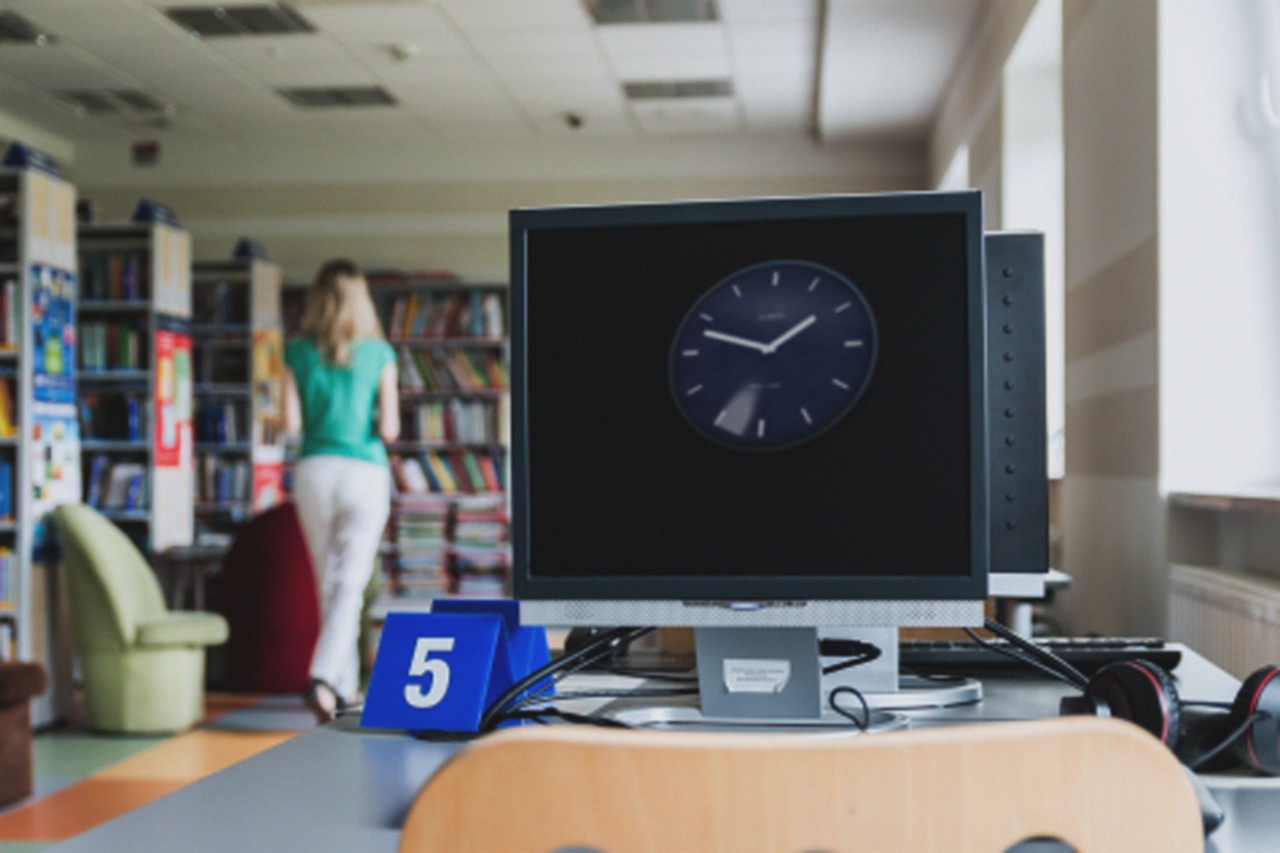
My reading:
{"hour": 1, "minute": 48}
